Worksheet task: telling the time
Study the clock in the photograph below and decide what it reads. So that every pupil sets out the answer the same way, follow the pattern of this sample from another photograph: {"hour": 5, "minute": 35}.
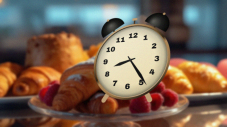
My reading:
{"hour": 8, "minute": 24}
